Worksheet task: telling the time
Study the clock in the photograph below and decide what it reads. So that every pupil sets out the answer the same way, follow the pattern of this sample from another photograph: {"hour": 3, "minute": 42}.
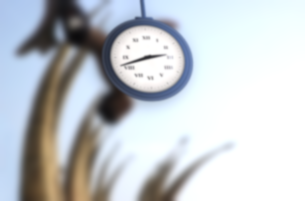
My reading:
{"hour": 2, "minute": 42}
